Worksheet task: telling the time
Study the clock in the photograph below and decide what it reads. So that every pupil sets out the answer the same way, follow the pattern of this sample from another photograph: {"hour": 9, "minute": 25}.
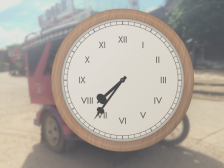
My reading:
{"hour": 7, "minute": 36}
